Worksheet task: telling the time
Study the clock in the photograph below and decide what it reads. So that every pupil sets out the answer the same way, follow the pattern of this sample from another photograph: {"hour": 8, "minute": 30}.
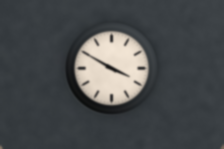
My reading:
{"hour": 3, "minute": 50}
